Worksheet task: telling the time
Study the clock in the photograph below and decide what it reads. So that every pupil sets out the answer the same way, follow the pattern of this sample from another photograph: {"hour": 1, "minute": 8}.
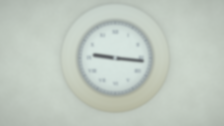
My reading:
{"hour": 9, "minute": 16}
